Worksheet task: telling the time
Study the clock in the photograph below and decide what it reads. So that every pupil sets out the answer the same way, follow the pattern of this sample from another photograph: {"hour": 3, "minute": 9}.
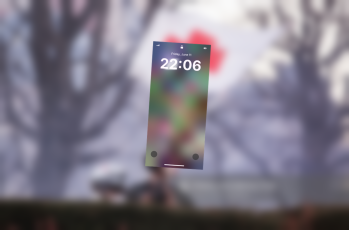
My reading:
{"hour": 22, "minute": 6}
